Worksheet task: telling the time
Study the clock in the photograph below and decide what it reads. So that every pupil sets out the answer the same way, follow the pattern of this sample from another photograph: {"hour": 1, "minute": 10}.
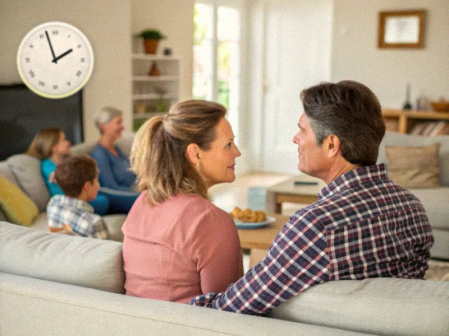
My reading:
{"hour": 1, "minute": 57}
